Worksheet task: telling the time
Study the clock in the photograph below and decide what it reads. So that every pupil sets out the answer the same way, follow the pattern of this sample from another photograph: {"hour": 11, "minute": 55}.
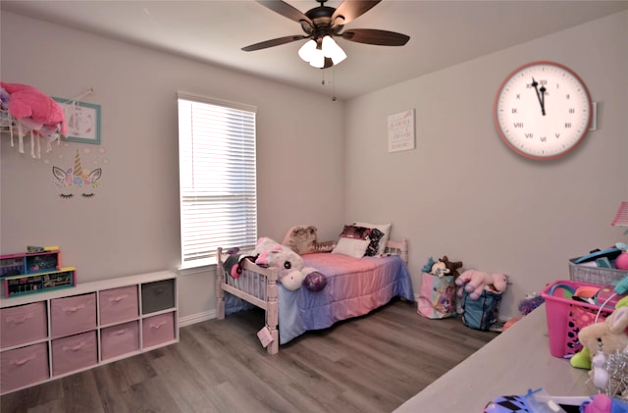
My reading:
{"hour": 11, "minute": 57}
